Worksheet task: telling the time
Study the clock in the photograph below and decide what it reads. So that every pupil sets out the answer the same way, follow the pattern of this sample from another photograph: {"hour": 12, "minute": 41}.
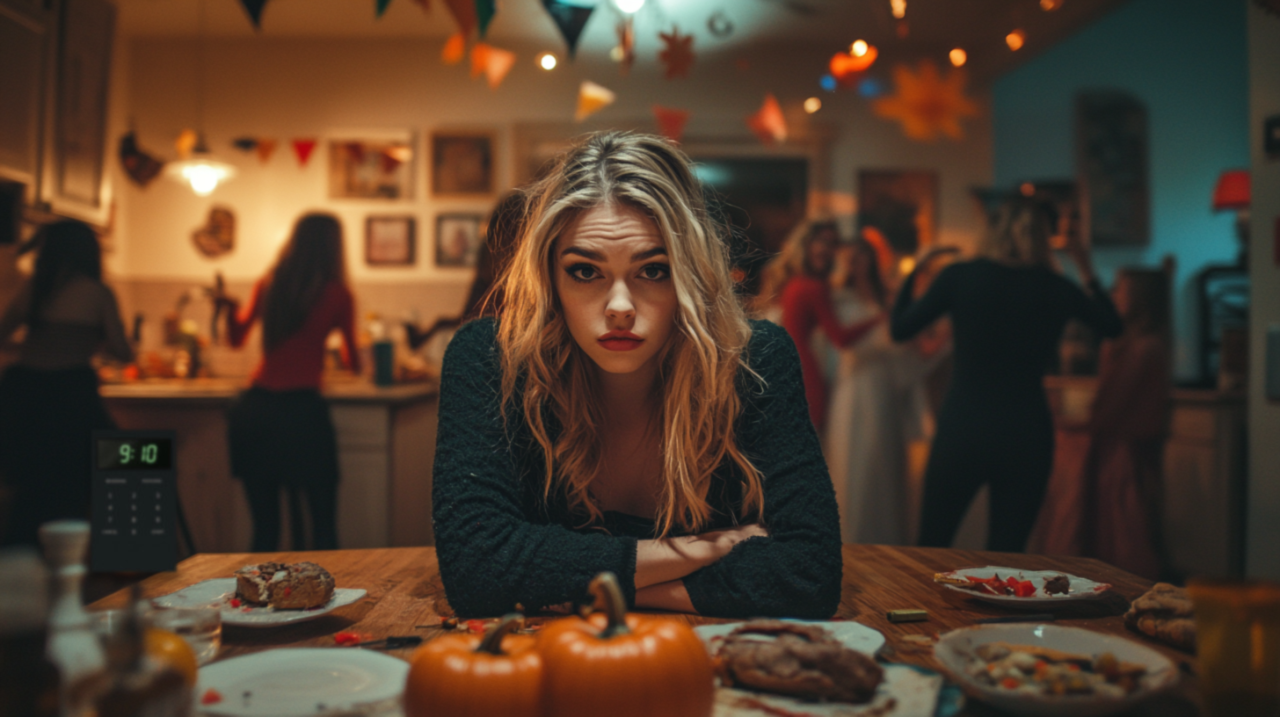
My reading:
{"hour": 9, "minute": 10}
